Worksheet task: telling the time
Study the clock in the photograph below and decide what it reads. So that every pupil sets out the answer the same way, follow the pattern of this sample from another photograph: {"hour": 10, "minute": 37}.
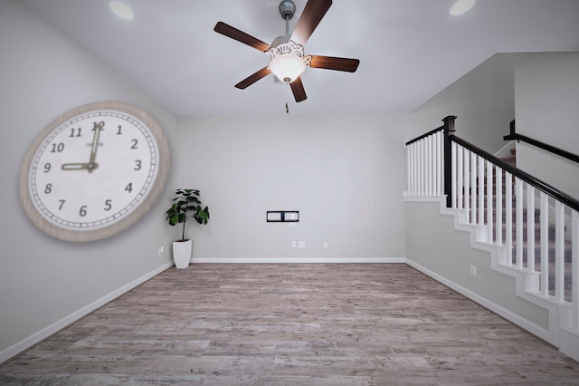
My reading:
{"hour": 9, "minute": 0}
